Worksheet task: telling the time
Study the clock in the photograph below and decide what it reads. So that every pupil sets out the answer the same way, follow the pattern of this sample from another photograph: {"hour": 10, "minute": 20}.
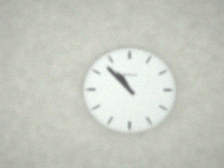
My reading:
{"hour": 10, "minute": 53}
